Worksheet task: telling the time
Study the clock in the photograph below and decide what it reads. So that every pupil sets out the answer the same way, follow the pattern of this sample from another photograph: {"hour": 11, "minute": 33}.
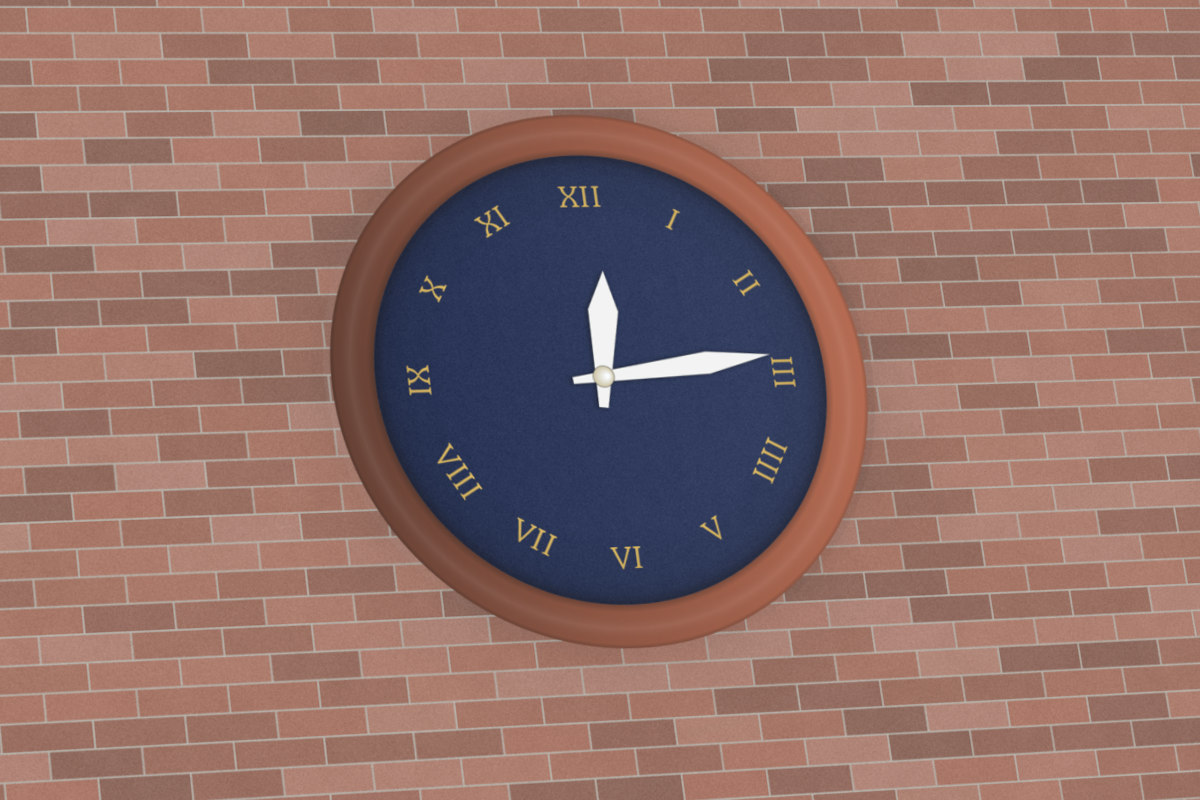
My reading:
{"hour": 12, "minute": 14}
